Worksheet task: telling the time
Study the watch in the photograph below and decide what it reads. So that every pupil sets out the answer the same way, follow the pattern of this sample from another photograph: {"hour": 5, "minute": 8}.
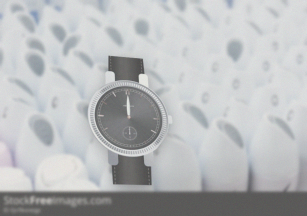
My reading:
{"hour": 12, "minute": 0}
